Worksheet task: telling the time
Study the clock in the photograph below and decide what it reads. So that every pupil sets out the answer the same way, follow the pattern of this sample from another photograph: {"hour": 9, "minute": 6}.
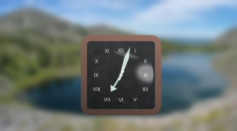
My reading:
{"hour": 7, "minute": 3}
